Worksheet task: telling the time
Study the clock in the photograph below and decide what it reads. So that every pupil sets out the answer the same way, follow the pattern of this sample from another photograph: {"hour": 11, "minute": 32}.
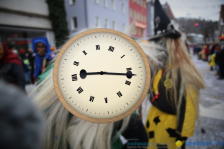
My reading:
{"hour": 8, "minute": 12}
